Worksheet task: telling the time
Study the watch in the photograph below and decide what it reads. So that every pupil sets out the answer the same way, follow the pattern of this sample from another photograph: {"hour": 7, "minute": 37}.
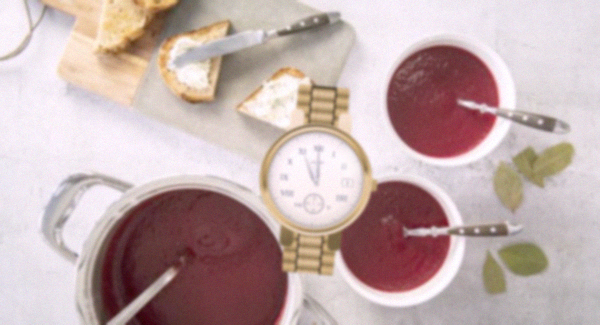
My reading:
{"hour": 11, "minute": 0}
